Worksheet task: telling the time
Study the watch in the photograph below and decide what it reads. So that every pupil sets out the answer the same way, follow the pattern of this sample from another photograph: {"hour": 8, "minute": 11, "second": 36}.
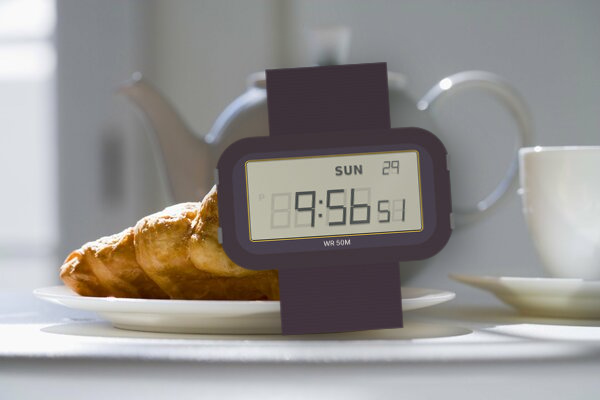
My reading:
{"hour": 9, "minute": 56, "second": 51}
